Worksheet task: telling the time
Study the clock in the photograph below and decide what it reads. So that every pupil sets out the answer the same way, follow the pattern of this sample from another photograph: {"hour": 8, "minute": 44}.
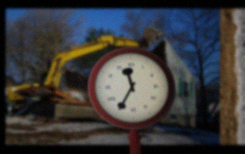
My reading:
{"hour": 11, "minute": 35}
